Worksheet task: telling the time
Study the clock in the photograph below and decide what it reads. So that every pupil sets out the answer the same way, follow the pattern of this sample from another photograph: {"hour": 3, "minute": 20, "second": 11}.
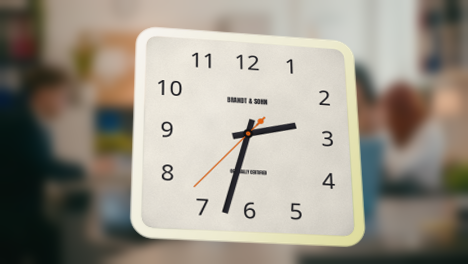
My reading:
{"hour": 2, "minute": 32, "second": 37}
